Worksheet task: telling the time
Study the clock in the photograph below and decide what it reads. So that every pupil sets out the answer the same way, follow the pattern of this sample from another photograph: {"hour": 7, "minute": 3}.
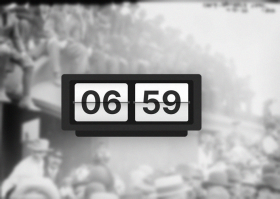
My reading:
{"hour": 6, "minute": 59}
